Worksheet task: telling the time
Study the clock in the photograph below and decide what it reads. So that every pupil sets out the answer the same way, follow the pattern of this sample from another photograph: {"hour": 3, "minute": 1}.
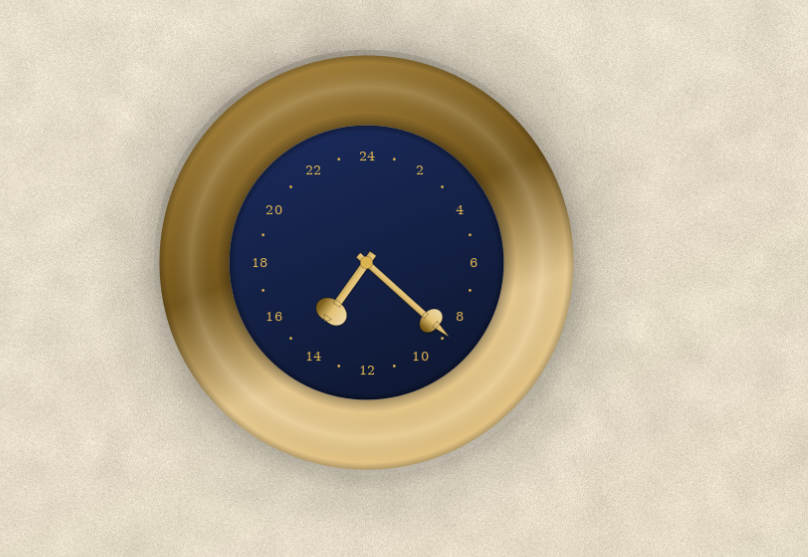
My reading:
{"hour": 14, "minute": 22}
